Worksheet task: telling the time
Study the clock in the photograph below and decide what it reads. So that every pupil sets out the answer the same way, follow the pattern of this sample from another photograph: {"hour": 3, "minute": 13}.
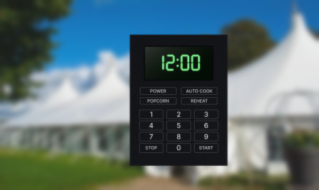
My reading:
{"hour": 12, "minute": 0}
